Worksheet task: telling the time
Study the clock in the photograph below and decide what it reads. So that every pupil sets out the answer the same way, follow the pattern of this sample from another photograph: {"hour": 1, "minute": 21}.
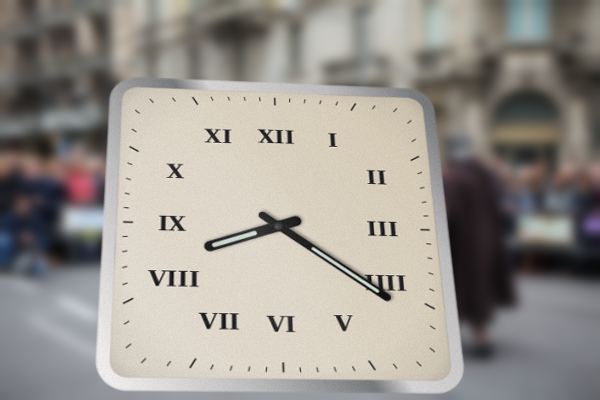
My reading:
{"hour": 8, "minute": 21}
